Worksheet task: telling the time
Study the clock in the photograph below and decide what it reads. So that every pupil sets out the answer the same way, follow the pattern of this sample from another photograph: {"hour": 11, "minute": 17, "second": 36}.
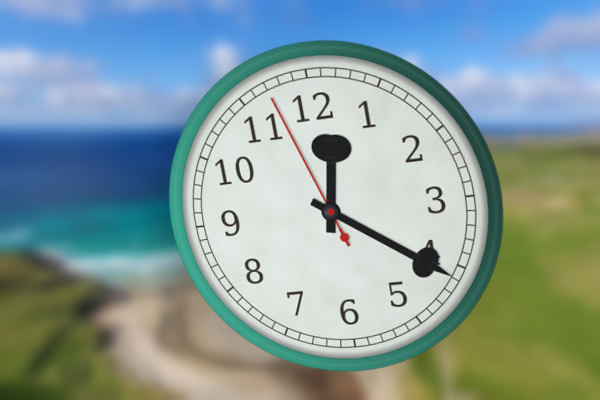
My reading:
{"hour": 12, "minute": 20, "second": 57}
